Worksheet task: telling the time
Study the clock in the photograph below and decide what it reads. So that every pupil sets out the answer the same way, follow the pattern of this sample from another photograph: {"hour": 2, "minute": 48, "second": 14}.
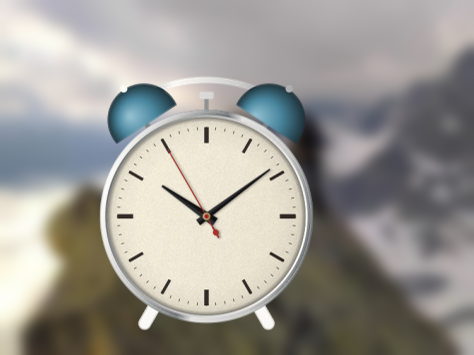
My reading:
{"hour": 10, "minute": 8, "second": 55}
